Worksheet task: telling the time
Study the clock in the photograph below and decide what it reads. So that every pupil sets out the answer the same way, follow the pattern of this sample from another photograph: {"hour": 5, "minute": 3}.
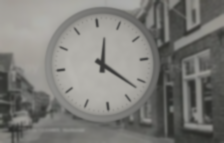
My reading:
{"hour": 12, "minute": 22}
